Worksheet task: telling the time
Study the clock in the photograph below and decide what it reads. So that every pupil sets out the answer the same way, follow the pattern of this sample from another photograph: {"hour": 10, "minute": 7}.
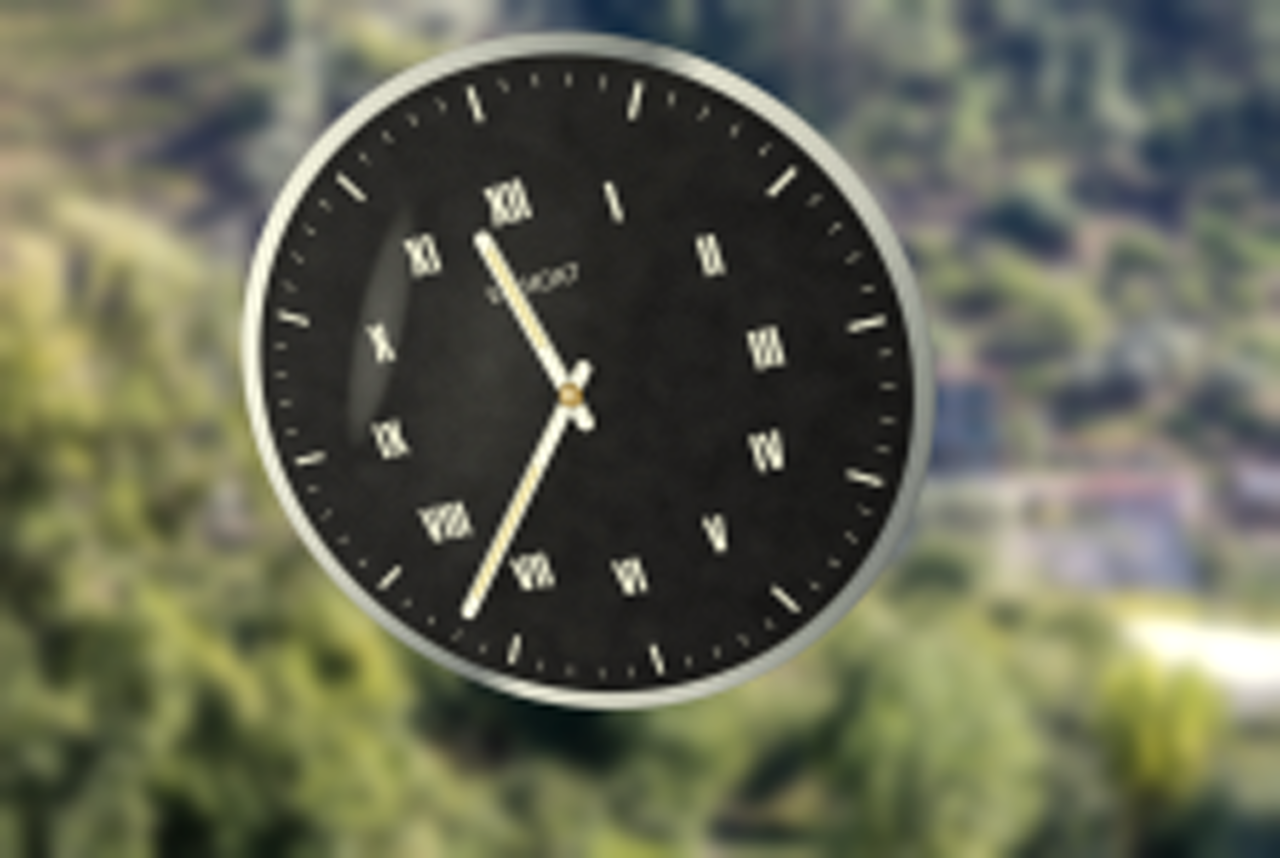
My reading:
{"hour": 11, "minute": 37}
